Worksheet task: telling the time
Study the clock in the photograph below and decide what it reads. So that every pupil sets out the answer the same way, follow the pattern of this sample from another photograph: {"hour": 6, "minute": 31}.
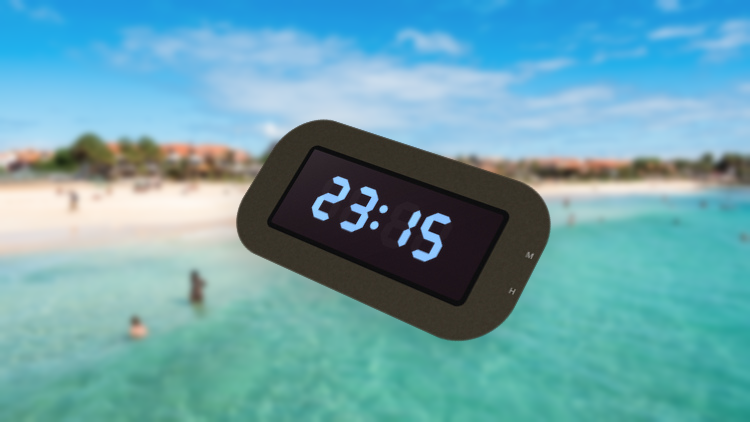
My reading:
{"hour": 23, "minute": 15}
